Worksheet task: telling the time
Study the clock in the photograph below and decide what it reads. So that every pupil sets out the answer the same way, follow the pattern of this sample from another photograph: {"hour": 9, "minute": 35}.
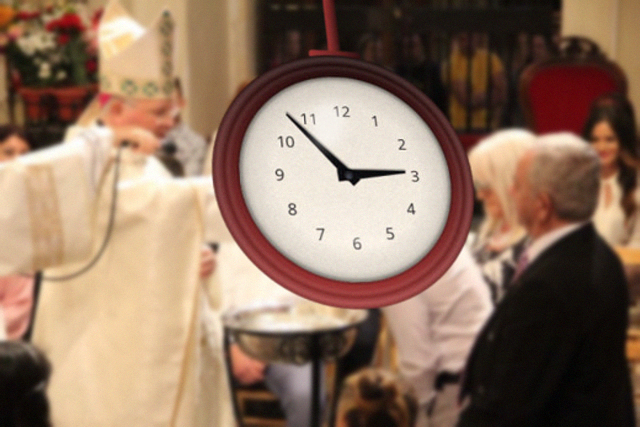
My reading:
{"hour": 2, "minute": 53}
